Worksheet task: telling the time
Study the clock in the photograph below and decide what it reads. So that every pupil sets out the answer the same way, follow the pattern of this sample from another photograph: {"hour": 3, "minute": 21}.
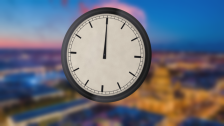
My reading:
{"hour": 12, "minute": 0}
